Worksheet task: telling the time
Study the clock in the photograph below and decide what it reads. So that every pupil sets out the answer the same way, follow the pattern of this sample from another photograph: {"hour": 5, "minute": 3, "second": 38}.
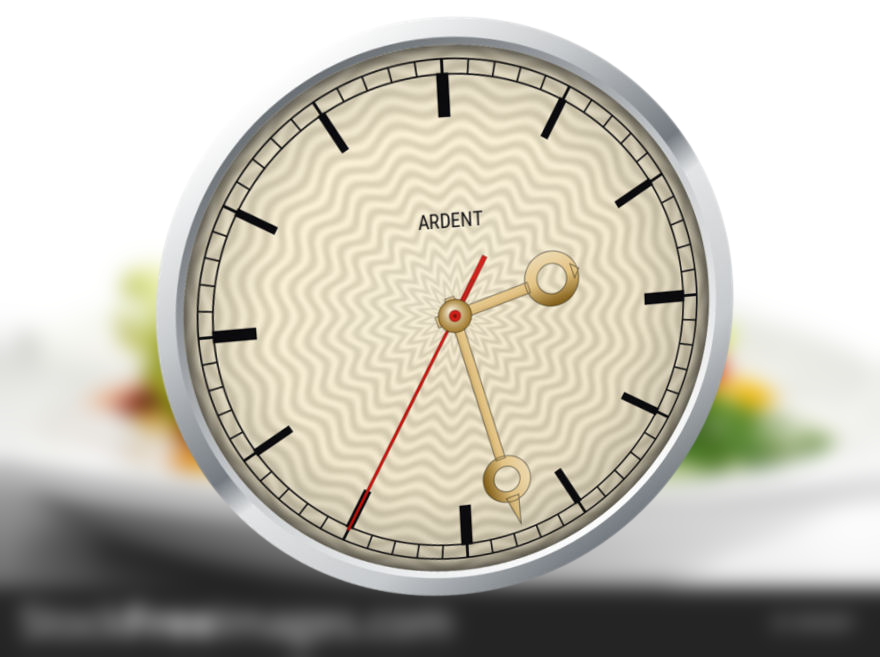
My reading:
{"hour": 2, "minute": 27, "second": 35}
